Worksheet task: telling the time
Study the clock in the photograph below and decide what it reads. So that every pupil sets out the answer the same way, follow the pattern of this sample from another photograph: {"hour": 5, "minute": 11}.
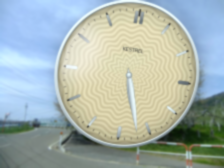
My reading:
{"hour": 5, "minute": 27}
